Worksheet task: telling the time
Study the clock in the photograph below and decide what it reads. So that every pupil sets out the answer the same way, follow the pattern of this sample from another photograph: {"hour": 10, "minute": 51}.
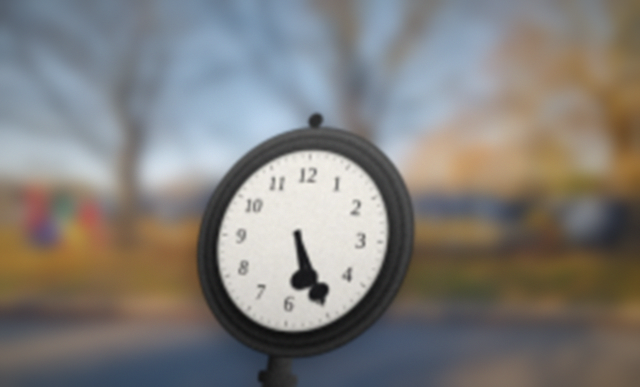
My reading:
{"hour": 5, "minute": 25}
